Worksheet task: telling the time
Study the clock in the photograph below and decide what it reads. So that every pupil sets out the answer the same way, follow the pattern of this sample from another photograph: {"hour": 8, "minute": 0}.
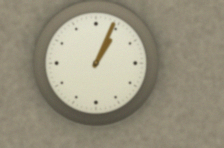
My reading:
{"hour": 1, "minute": 4}
